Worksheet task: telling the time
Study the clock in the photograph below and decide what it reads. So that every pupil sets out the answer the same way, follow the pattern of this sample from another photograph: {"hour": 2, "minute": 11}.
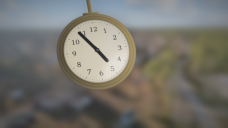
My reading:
{"hour": 4, "minute": 54}
